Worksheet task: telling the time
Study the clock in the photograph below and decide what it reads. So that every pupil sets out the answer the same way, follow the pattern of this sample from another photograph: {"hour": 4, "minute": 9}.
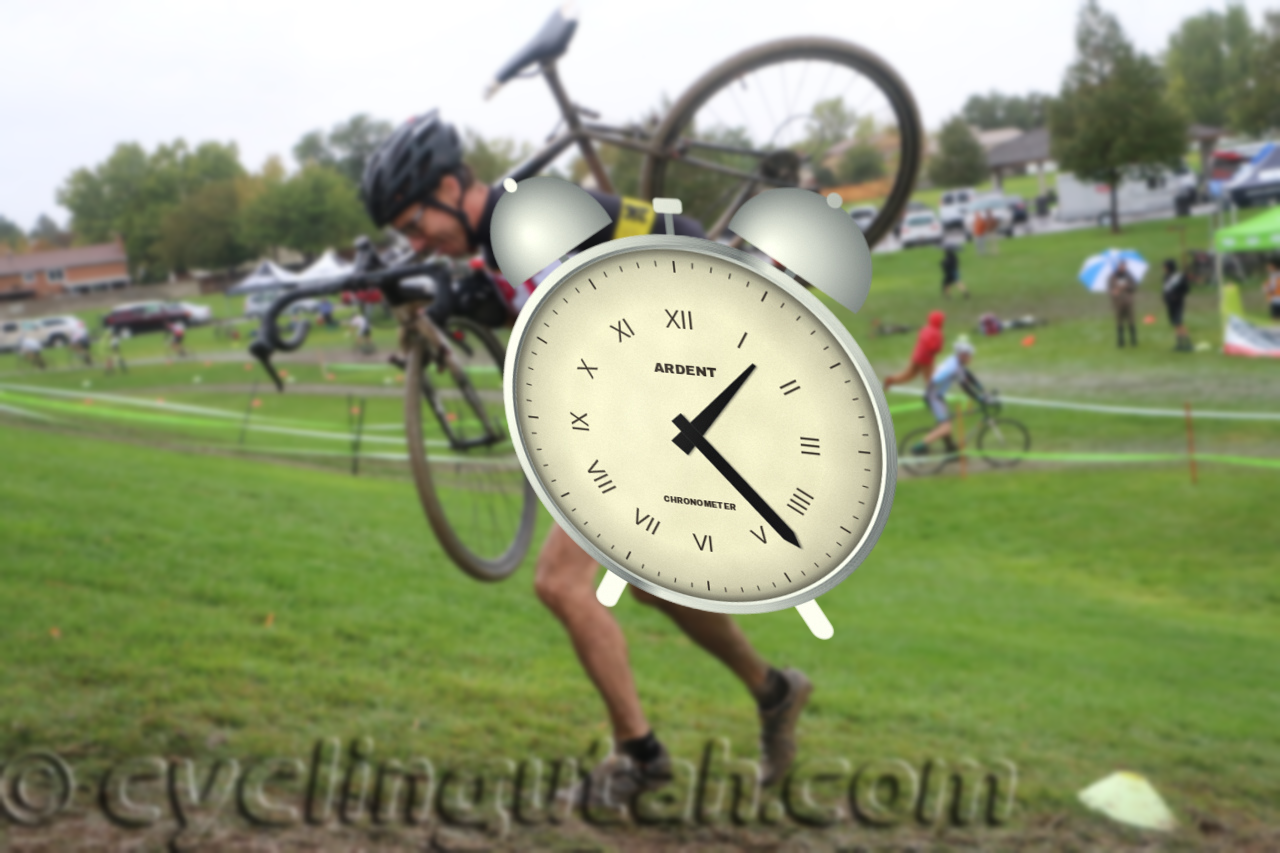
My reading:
{"hour": 1, "minute": 23}
